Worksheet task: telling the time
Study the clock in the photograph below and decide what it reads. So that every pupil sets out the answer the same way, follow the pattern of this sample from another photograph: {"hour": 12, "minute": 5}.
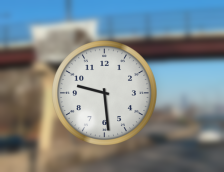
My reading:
{"hour": 9, "minute": 29}
